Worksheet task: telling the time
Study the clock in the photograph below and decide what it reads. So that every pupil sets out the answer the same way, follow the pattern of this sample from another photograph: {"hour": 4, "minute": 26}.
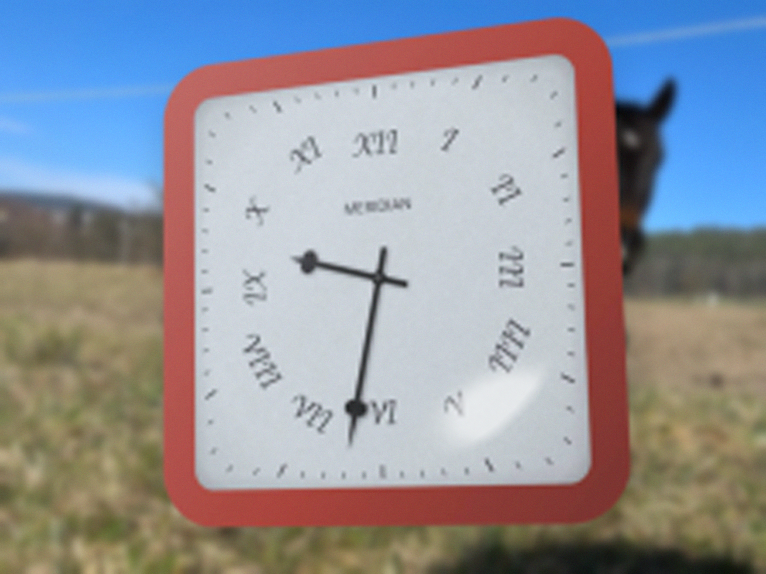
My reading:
{"hour": 9, "minute": 32}
